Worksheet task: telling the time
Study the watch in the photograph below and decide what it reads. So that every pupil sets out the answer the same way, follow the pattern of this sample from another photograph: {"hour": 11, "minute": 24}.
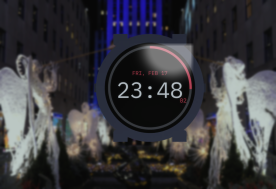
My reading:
{"hour": 23, "minute": 48}
